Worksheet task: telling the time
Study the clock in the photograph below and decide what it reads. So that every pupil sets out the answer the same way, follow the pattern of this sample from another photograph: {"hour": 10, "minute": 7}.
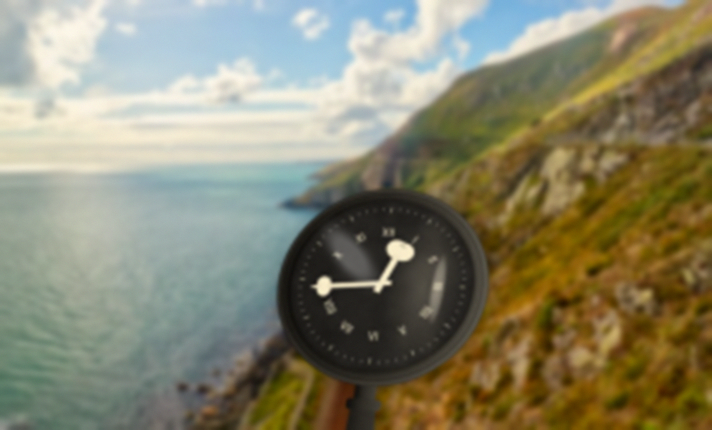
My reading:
{"hour": 12, "minute": 44}
